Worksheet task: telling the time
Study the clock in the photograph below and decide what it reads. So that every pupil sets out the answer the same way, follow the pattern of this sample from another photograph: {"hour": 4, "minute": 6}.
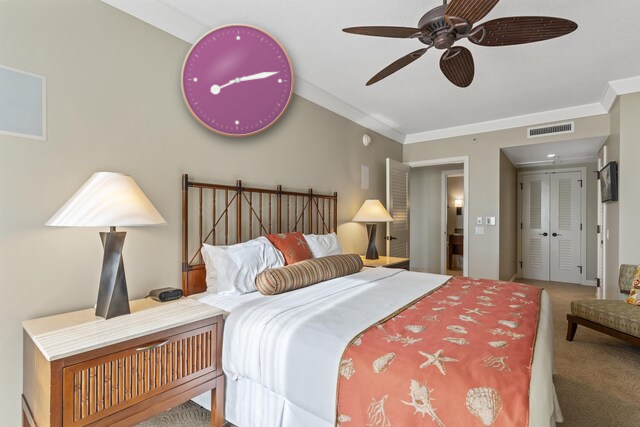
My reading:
{"hour": 8, "minute": 13}
